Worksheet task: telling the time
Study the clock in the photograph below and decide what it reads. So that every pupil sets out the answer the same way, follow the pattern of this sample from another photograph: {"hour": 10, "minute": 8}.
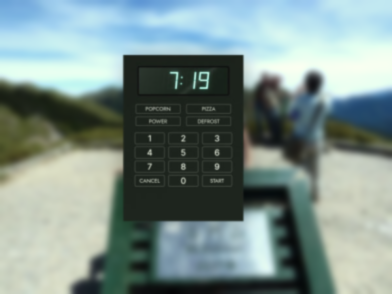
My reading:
{"hour": 7, "minute": 19}
